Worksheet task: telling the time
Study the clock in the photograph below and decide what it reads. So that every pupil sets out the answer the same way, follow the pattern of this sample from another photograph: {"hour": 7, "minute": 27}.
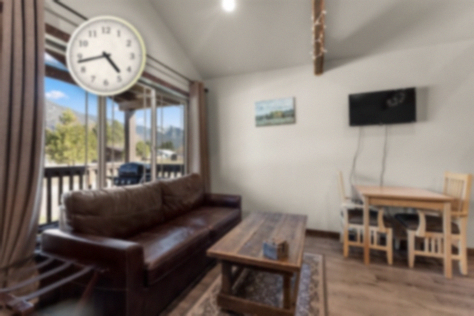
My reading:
{"hour": 4, "minute": 43}
